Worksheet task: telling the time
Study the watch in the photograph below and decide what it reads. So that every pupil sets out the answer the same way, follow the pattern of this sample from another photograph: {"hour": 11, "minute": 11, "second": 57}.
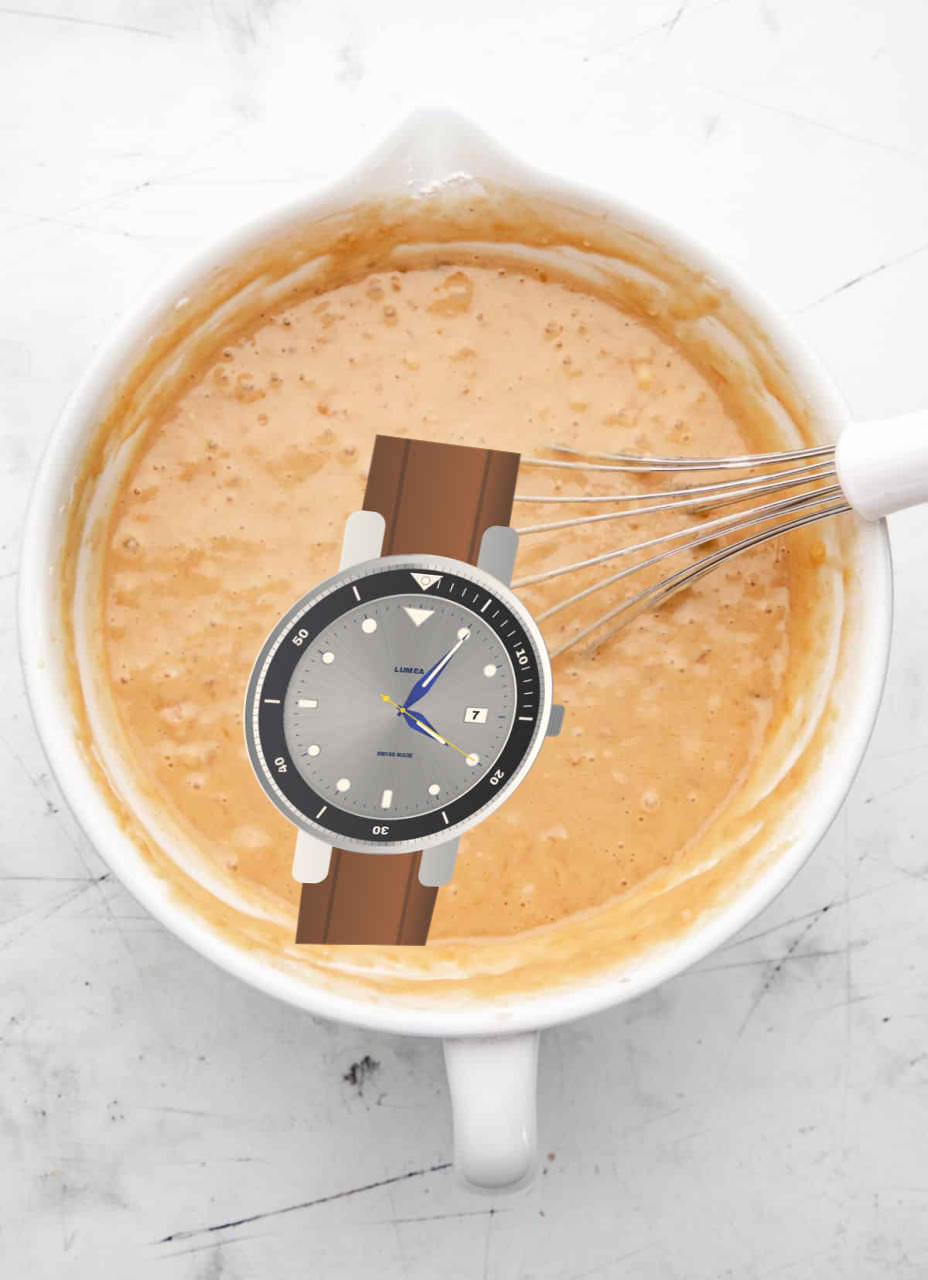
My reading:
{"hour": 4, "minute": 5, "second": 20}
